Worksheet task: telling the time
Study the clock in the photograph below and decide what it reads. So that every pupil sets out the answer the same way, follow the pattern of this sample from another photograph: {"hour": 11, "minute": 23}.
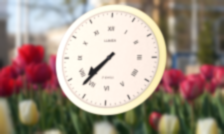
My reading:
{"hour": 7, "minute": 37}
